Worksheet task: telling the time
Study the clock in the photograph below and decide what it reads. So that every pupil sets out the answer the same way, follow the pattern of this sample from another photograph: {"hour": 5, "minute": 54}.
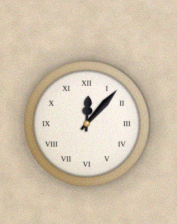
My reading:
{"hour": 12, "minute": 7}
